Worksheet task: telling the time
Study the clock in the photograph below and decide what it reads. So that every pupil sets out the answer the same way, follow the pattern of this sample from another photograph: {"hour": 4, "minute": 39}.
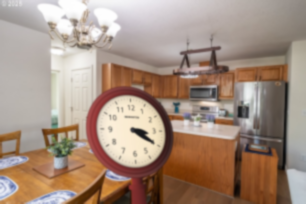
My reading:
{"hour": 3, "minute": 20}
